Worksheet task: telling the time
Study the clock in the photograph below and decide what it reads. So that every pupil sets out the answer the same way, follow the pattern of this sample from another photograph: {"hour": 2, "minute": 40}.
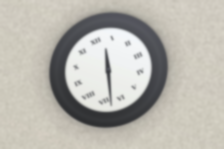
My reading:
{"hour": 12, "minute": 33}
